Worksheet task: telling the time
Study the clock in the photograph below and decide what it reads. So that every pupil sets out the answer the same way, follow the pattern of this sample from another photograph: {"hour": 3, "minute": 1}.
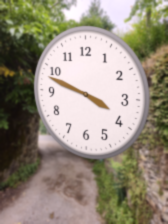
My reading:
{"hour": 3, "minute": 48}
